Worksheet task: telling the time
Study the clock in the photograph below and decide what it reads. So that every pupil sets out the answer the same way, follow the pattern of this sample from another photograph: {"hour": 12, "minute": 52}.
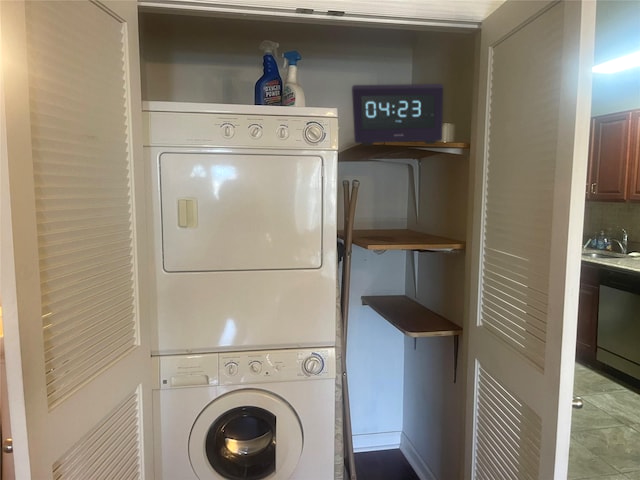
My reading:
{"hour": 4, "minute": 23}
